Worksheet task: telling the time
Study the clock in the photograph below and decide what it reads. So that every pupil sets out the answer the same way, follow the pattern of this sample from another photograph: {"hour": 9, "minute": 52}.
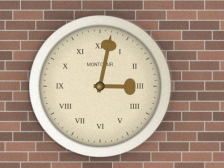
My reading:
{"hour": 3, "minute": 2}
